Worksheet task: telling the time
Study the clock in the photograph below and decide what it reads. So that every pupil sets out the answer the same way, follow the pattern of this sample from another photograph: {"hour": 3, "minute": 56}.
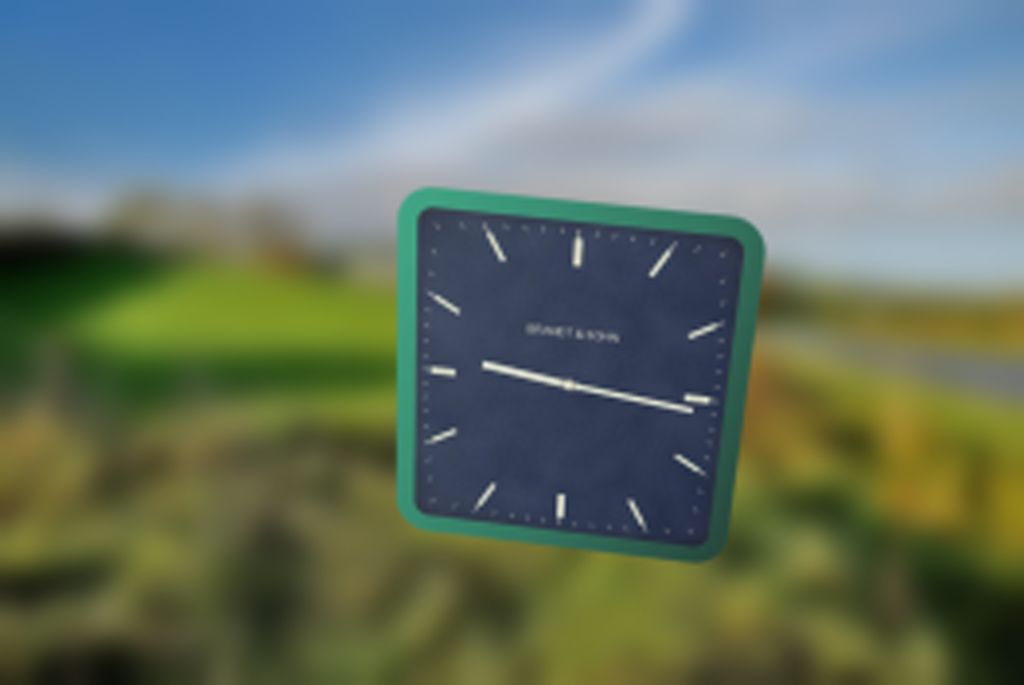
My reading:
{"hour": 9, "minute": 16}
